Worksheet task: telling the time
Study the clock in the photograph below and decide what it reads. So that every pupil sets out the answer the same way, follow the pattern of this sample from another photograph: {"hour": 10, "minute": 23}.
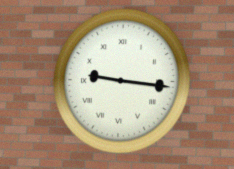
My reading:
{"hour": 9, "minute": 16}
